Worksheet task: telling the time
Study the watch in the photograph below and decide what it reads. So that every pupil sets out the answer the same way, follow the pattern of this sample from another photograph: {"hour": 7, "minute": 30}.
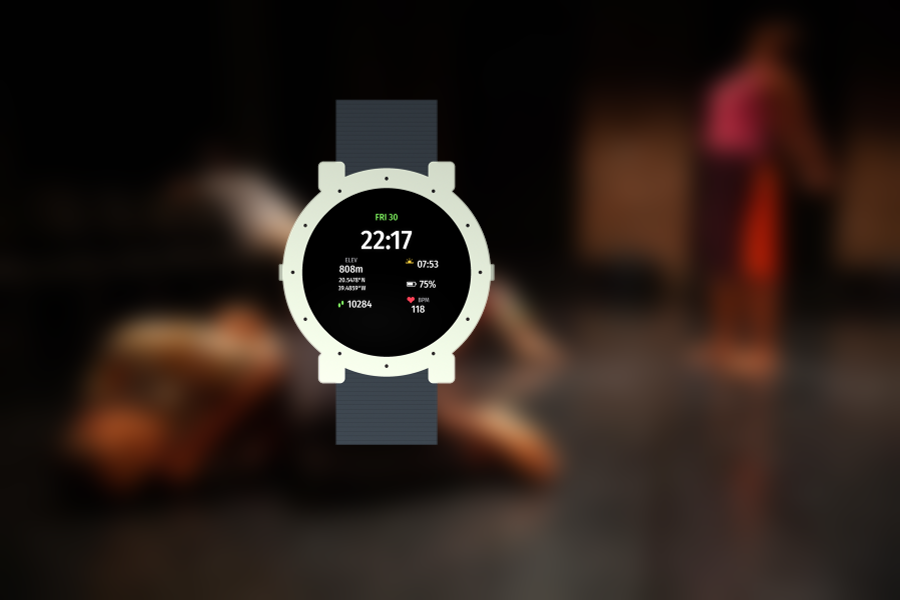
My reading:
{"hour": 22, "minute": 17}
